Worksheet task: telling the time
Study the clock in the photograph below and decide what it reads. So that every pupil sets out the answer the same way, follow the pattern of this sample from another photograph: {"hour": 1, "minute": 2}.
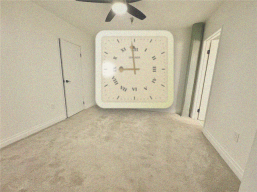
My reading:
{"hour": 8, "minute": 59}
